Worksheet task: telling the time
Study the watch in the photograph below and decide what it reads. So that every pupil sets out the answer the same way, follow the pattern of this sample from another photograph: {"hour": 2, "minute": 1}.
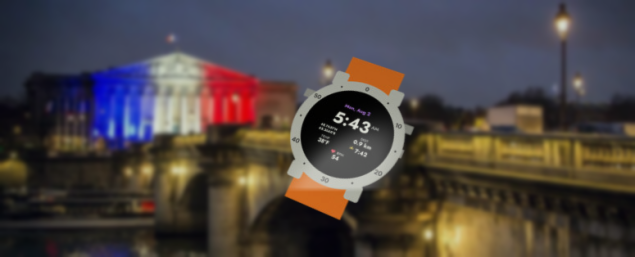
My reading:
{"hour": 5, "minute": 43}
